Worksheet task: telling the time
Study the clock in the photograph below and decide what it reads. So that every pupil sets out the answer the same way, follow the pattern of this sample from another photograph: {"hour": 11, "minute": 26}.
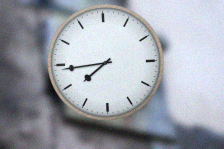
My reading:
{"hour": 7, "minute": 44}
